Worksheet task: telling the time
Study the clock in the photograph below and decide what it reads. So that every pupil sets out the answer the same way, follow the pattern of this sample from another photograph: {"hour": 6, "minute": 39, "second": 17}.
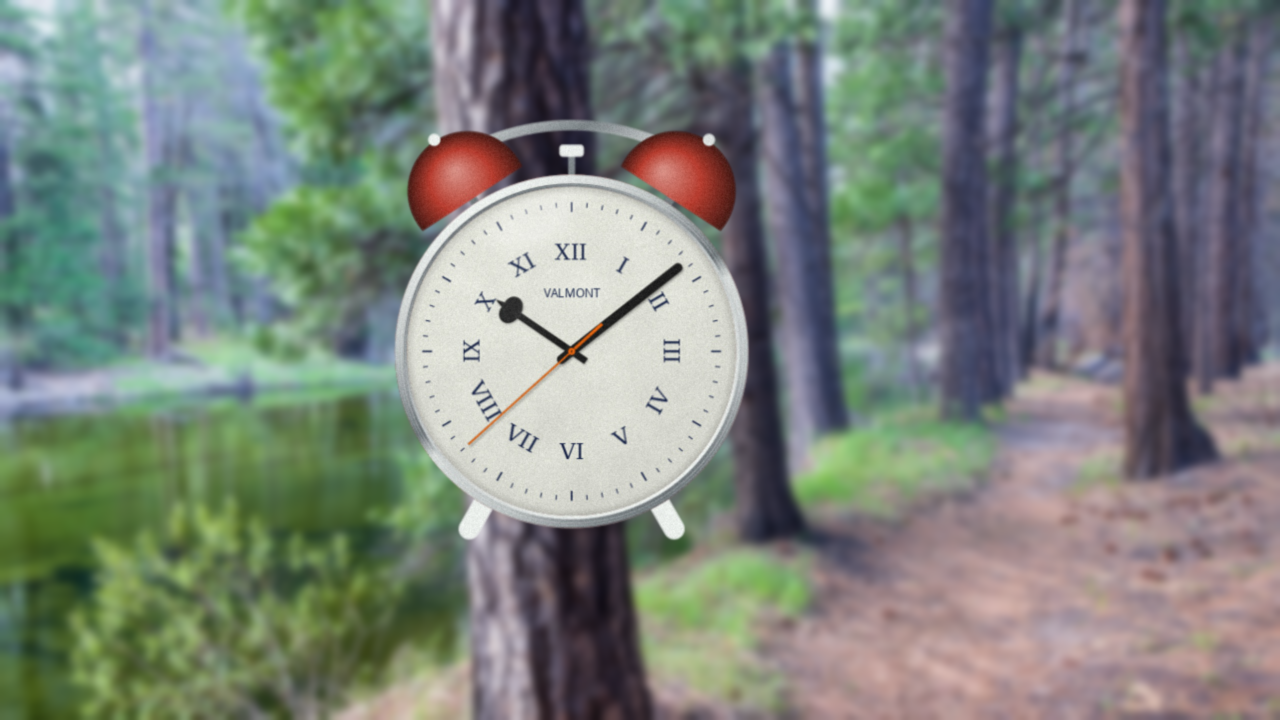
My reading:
{"hour": 10, "minute": 8, "second": 38}
